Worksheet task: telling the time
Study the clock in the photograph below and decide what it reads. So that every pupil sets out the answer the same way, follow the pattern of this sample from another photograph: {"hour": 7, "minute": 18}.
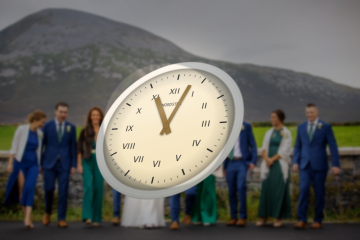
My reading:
{"hour": 11, "minute": 3}
